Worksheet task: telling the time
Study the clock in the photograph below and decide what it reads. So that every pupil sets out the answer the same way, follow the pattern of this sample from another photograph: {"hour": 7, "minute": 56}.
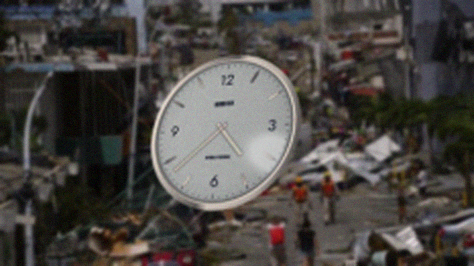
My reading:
{"hour": 4, "minute": 38}
